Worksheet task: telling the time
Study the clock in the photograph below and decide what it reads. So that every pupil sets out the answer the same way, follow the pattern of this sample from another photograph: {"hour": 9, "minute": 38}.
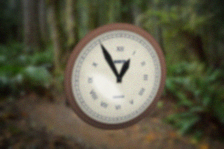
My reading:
{"hour": 12, "minute": 55}
